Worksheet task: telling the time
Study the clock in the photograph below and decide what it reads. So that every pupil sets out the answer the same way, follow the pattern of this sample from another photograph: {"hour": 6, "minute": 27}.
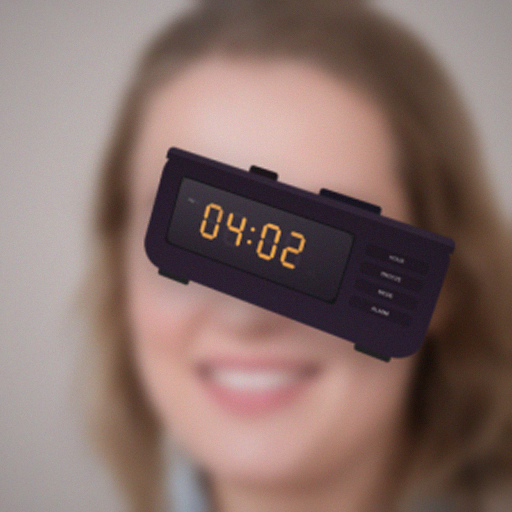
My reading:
{"hour": 4, "minute": 2}
